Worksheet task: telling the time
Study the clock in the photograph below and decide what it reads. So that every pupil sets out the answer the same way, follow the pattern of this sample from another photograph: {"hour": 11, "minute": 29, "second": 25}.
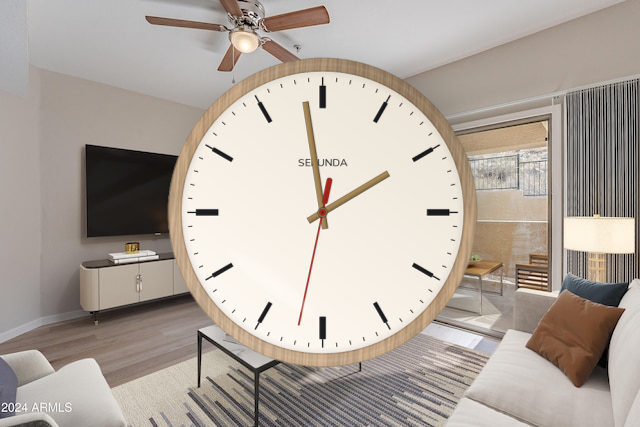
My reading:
{"hour": 1, "minute": 58, "second": 32}
